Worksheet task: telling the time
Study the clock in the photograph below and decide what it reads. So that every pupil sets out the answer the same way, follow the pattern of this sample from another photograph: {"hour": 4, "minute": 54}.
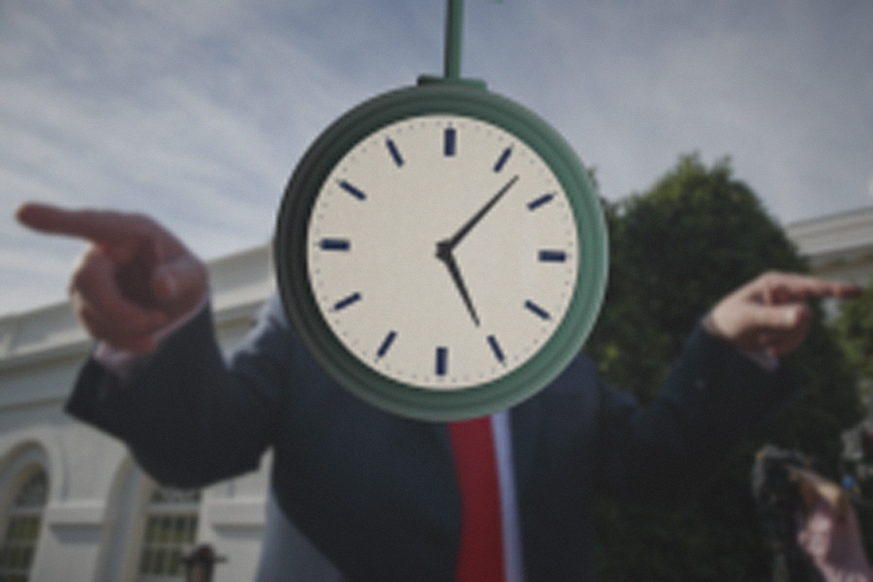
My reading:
{"hour": 5, "minute": 7}
